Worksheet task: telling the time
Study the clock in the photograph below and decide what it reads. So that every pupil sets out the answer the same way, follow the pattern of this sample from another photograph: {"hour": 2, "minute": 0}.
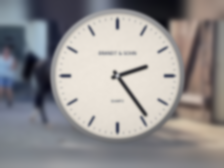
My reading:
{"hour": 2, "minute": 24}
